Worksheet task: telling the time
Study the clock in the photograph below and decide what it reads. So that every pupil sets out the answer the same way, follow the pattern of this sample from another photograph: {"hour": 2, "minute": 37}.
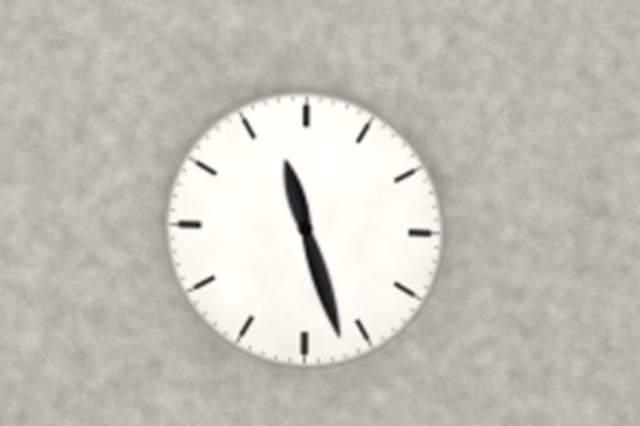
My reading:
{"hour": 11, "minute": 27}
